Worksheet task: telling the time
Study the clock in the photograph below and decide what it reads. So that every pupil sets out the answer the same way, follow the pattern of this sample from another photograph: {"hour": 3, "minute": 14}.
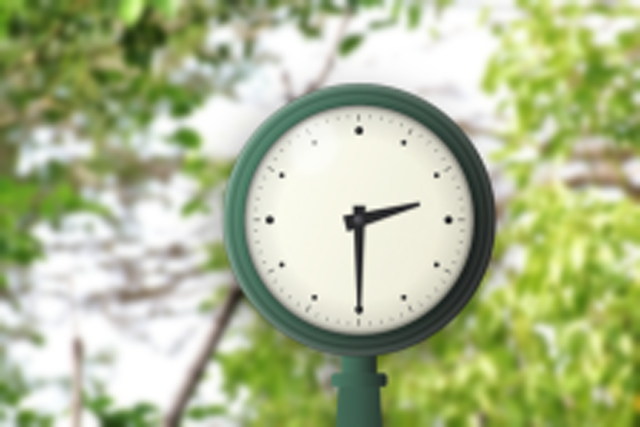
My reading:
{"hour": 2, "minute": 30}
